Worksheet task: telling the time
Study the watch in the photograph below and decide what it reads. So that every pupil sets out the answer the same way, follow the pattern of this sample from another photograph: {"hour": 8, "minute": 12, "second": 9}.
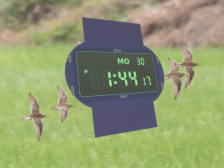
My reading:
{"hour": 1, "minute": 44, "second": 17}
